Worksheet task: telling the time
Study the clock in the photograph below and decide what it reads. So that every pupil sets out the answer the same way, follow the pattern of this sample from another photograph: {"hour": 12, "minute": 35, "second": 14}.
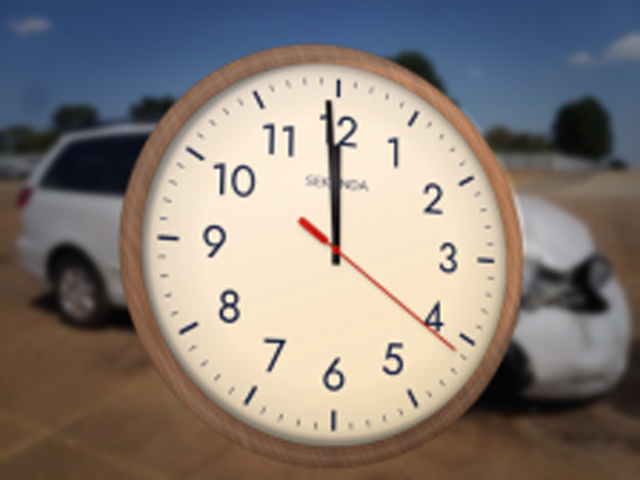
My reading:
{"hour": 11, "minute": 59, "second": 21}
